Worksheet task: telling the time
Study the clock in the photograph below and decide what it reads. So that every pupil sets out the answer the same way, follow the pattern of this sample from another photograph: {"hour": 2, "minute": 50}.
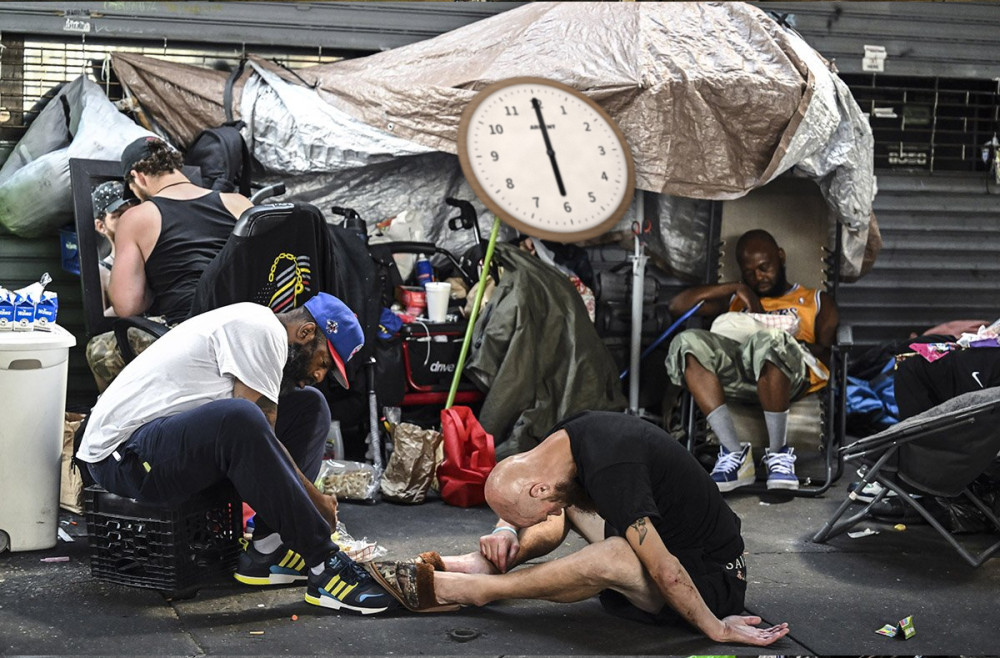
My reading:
{"hour": 6, "minute": 0}
